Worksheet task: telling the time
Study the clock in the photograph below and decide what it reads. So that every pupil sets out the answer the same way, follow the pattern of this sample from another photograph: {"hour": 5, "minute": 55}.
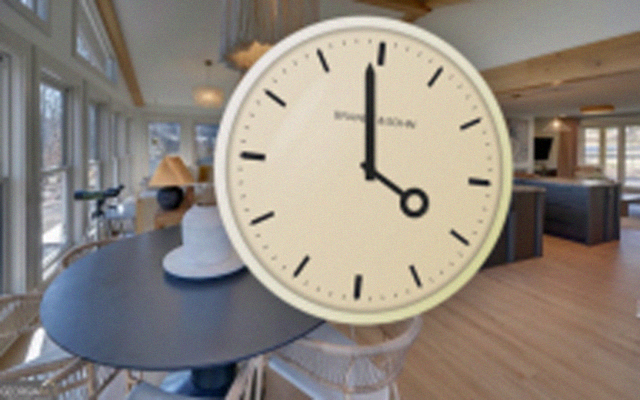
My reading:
{"hour": 3, "minute": 59}
